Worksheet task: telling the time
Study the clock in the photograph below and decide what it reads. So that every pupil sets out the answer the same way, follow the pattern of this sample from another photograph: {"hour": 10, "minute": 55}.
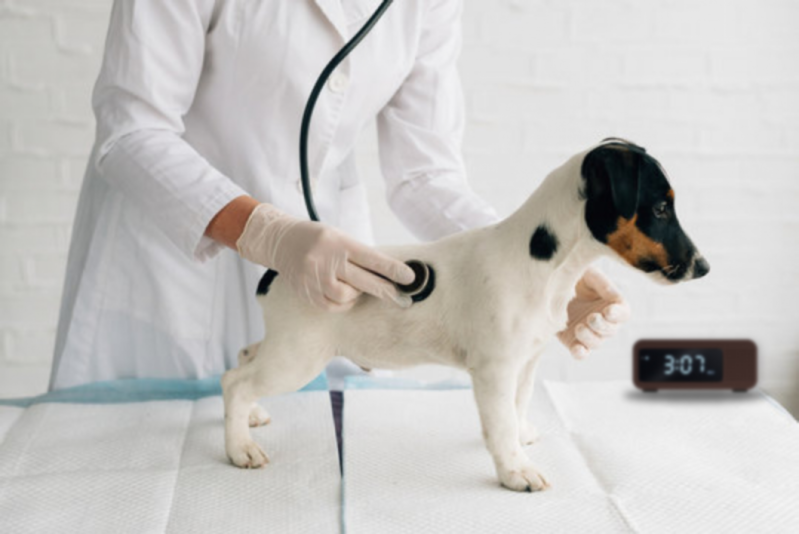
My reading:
{"hour": 3, "minute": 7}
